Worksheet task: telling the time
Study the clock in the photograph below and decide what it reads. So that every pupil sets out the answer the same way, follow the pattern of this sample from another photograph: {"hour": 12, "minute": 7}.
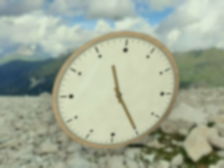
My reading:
{"hour": 11, "minute": 25}
